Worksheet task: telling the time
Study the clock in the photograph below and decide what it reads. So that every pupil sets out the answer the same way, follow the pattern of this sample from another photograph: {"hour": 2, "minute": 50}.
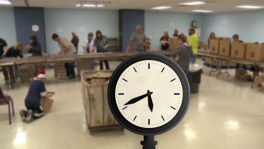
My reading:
{"hour": 5, "minute": 41}
